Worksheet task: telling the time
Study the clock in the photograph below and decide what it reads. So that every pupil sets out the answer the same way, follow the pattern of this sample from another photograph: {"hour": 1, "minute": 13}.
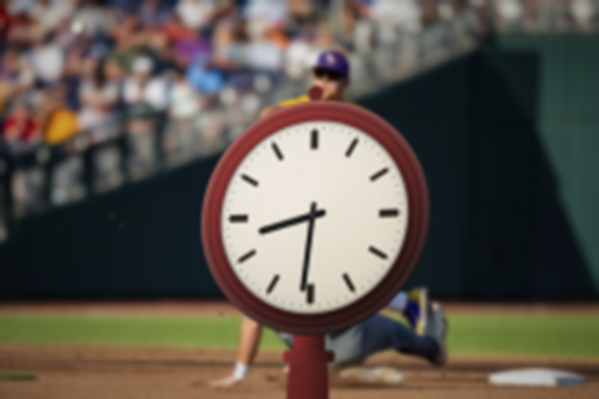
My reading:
{"hour": 8, "minute": 31}
